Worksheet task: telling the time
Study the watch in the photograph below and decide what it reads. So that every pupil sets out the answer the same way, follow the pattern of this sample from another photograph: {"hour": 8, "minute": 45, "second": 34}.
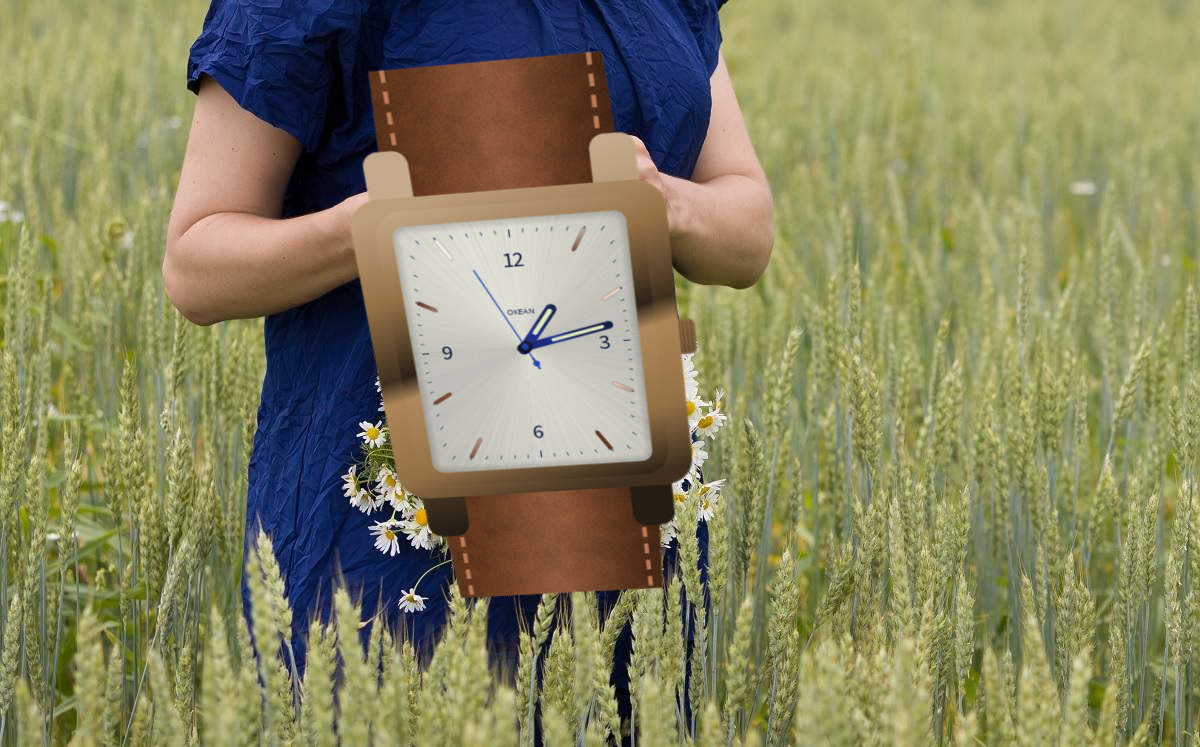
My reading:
{"hour": 1, "minute": 12, "second": 56}
